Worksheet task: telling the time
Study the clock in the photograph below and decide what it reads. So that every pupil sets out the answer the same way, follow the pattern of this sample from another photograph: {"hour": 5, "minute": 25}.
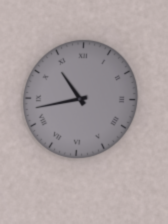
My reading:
{"hour": 10, "minute": 43}
